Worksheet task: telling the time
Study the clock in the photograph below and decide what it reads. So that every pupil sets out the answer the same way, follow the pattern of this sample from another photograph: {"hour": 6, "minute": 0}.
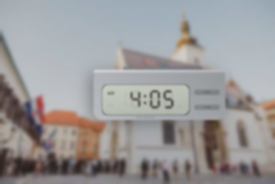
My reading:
{"hour": 4, "minute": 5}
